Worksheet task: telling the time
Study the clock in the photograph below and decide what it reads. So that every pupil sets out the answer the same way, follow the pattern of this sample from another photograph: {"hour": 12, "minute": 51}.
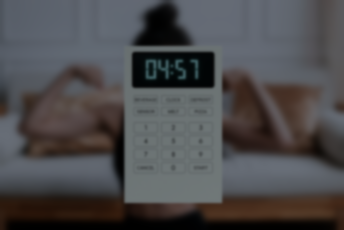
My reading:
{"hour": 4, "minute": 57}
